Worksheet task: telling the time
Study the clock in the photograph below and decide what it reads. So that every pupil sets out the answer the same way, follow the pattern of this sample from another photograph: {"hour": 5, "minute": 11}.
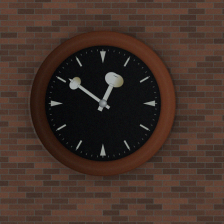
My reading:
{"hour": 12, "minute": 51}
